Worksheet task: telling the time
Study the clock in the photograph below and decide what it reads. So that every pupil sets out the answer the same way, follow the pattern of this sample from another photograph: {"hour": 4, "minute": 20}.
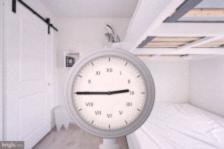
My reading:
{"hour": 2, "minute": 45}
